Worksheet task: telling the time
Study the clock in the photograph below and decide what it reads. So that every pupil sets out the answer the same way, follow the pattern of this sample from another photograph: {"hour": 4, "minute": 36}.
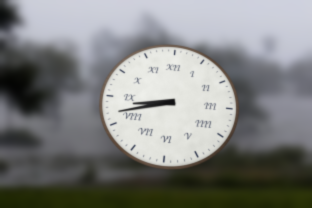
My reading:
{"hour": 8, "minute": 42}
